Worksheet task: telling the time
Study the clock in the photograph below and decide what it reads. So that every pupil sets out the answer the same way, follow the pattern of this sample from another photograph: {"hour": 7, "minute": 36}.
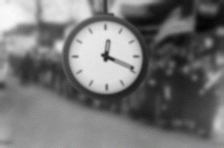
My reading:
{"hour": 12, "minute": 19}
